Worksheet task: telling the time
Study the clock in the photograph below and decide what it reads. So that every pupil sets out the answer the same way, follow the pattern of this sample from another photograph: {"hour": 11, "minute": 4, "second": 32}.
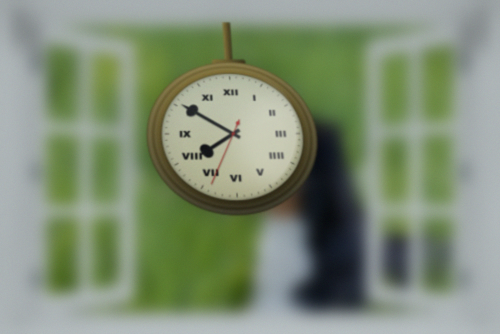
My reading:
{"hour": 7, "minute": 50, "second": 34}
